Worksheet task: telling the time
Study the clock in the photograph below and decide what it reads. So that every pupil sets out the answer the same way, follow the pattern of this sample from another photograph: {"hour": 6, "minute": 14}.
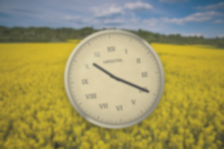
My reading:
{"hour": 10, "minute": 20}
